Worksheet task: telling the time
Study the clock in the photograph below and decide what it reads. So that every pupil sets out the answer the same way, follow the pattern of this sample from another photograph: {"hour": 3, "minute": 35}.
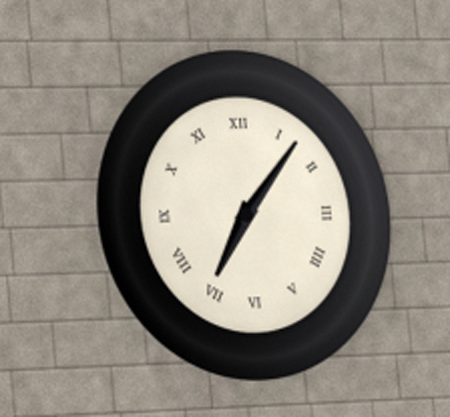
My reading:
{"hour": 7, "minute": 7}
